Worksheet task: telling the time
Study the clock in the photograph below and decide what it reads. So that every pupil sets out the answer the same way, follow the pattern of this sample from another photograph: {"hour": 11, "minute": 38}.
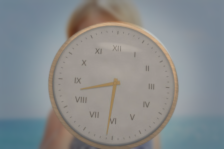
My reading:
{"hour": 8, "minute": 31}
